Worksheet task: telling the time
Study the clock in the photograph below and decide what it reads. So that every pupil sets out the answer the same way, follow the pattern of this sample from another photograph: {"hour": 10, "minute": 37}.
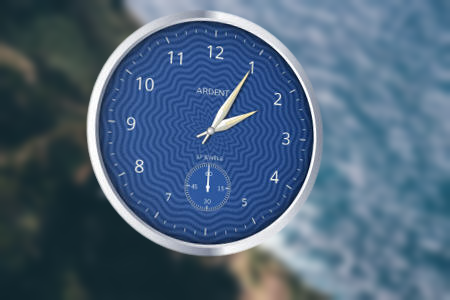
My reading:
{"hour": 2, "minute": 5}
